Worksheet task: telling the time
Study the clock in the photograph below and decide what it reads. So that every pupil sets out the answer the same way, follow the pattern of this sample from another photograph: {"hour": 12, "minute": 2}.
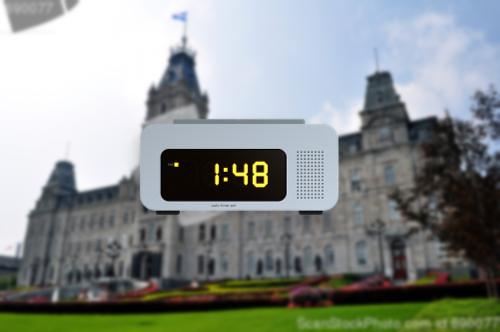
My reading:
{"hour": 1, "minute": 48}
